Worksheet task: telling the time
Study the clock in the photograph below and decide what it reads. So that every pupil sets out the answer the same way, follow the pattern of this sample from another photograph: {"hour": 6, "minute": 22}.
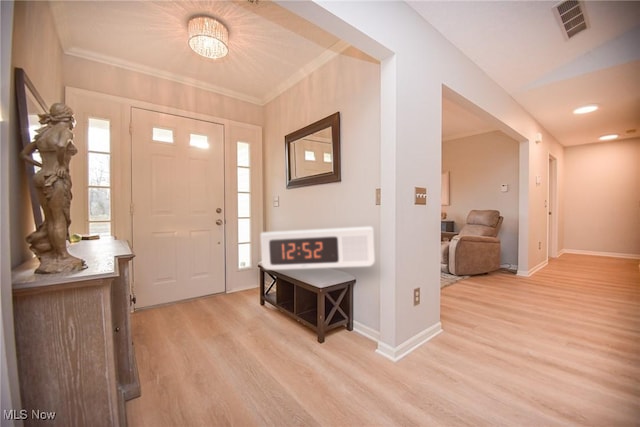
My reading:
{"hour": 12, "minute": 52}
